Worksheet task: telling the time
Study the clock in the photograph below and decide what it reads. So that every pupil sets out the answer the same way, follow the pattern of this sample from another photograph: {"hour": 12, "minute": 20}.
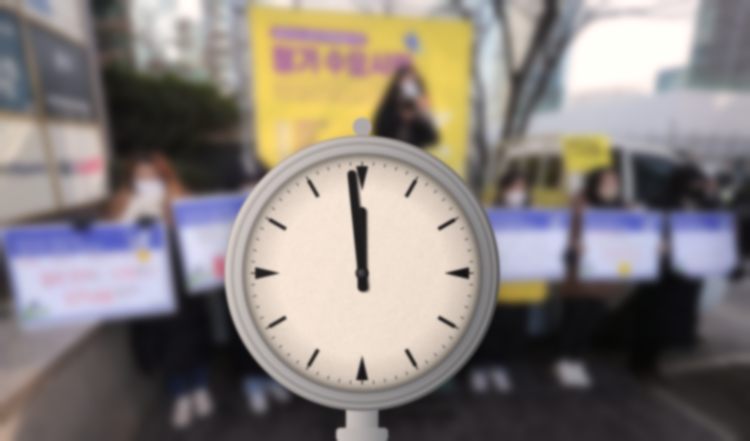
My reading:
{"hour": 11, "minute": 59}
